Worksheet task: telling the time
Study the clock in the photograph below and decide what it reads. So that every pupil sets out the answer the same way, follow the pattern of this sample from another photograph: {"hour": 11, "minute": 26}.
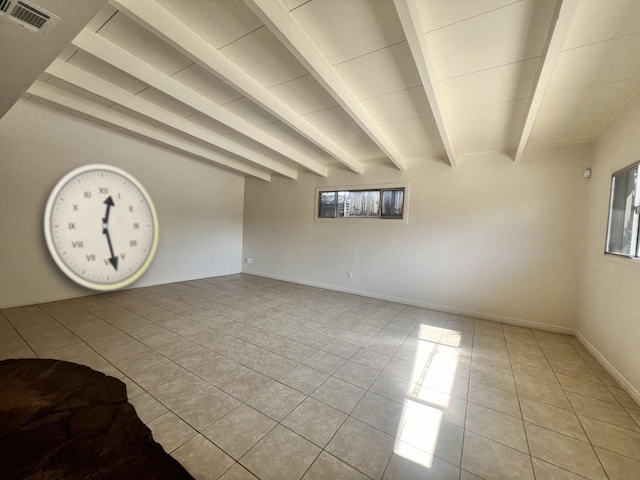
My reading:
{"hour": 12, "minute": 28}
